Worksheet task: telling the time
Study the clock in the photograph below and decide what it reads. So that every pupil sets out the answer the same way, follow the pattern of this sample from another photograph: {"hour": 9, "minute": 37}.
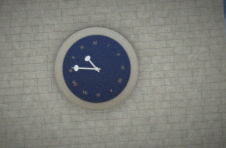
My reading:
{"hour": 10, "minute": 46}
